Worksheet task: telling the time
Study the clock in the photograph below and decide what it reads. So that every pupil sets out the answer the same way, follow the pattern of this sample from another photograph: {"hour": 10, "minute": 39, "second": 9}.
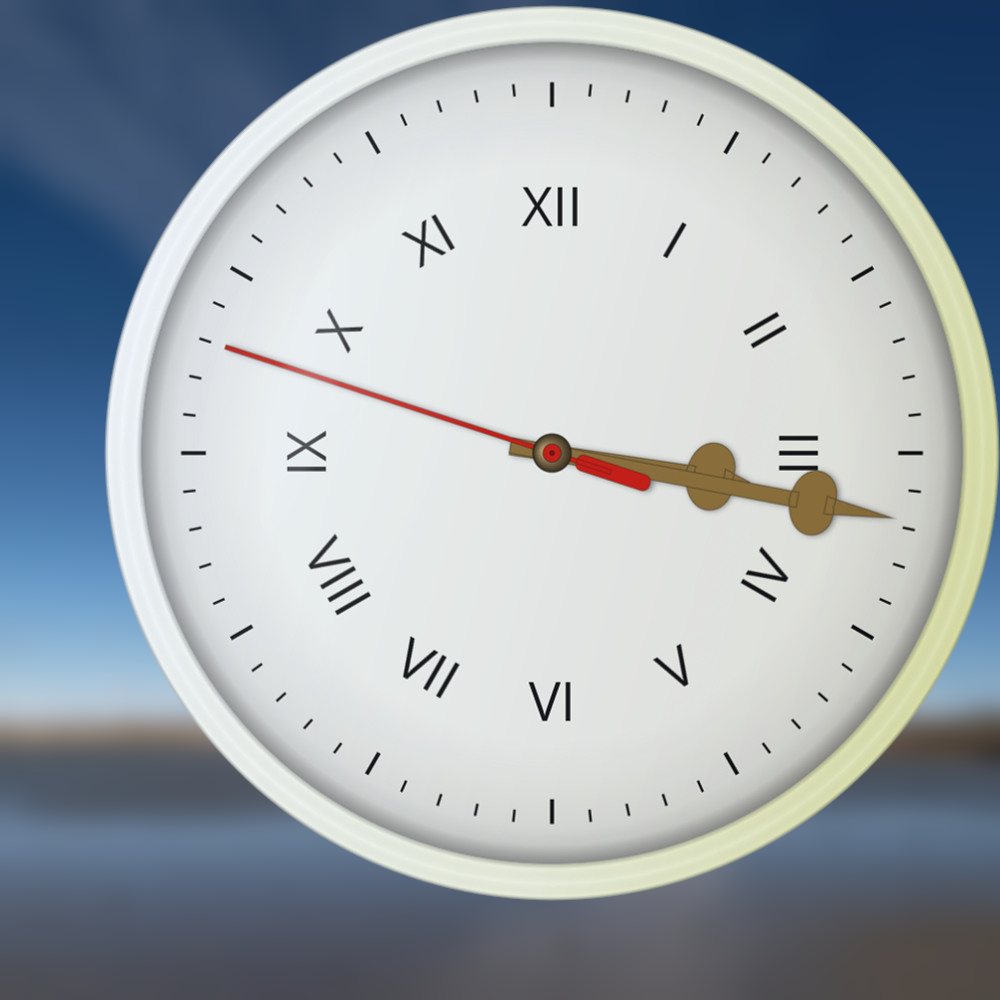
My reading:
{"hour": 3, "minute": 16, "second": 48}
